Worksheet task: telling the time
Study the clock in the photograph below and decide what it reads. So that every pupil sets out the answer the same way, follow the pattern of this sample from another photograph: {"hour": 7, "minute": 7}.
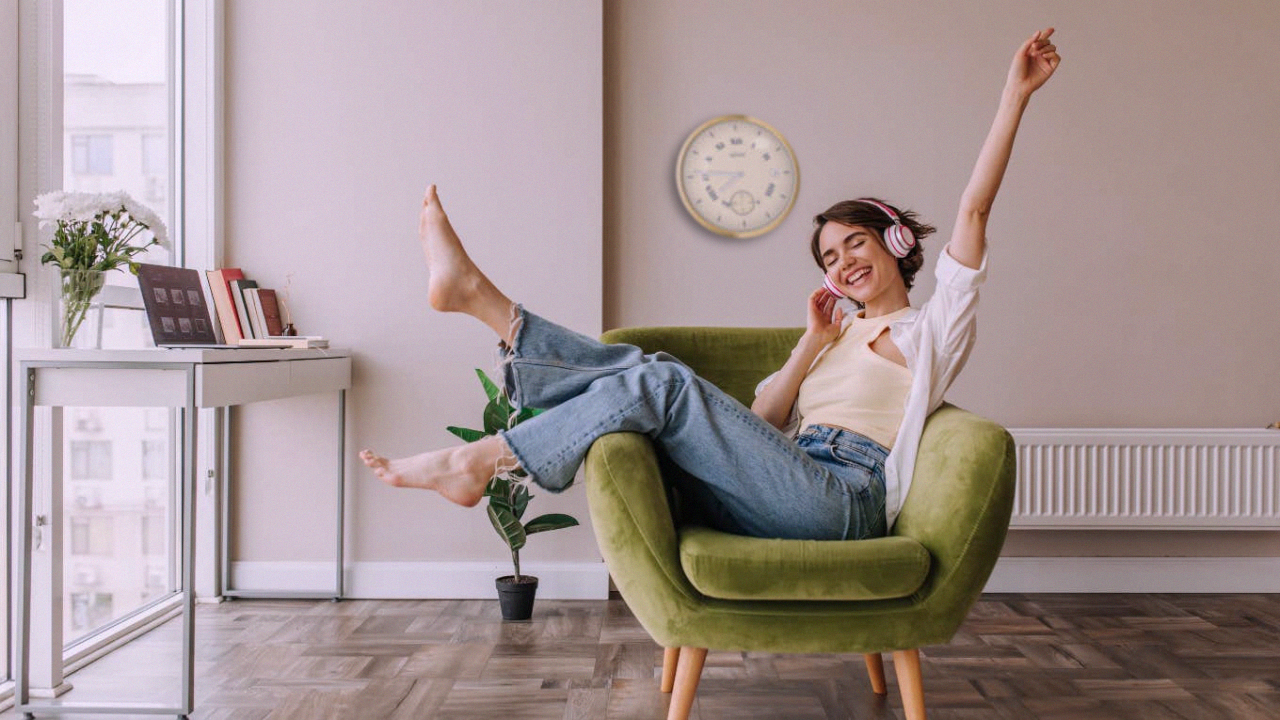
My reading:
{"hour": 7, "minute": 46}
